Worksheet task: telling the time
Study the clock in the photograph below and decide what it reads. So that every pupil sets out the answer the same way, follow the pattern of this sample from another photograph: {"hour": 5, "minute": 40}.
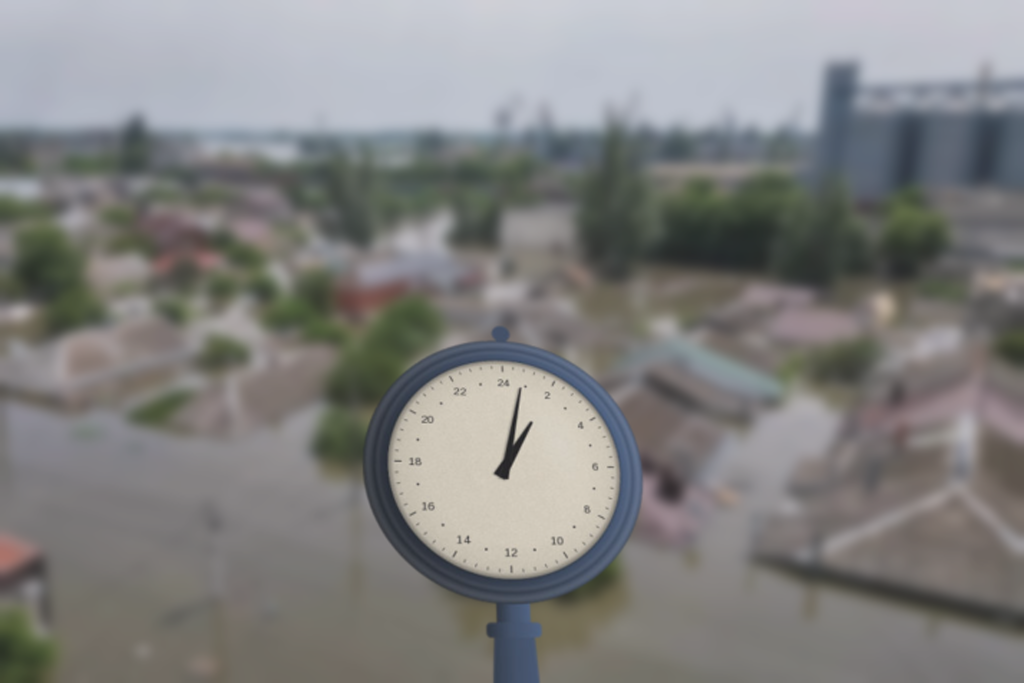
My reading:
{"hour": 2, "minute": 2}
